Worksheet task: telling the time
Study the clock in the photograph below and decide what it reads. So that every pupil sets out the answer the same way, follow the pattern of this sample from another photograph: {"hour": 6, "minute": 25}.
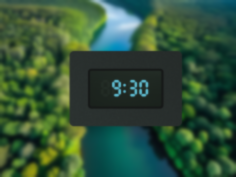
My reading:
{"hour": 9, "minute": 30}
